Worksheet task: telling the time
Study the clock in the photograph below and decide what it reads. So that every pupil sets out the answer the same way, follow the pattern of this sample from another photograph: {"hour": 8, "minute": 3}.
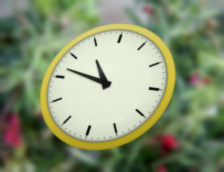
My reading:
{"hour": 10, "minute": 47}
